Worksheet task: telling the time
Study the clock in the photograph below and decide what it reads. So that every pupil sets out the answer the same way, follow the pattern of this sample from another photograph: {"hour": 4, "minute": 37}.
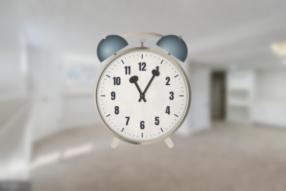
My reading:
{"hour": 11, "minute": 5}
